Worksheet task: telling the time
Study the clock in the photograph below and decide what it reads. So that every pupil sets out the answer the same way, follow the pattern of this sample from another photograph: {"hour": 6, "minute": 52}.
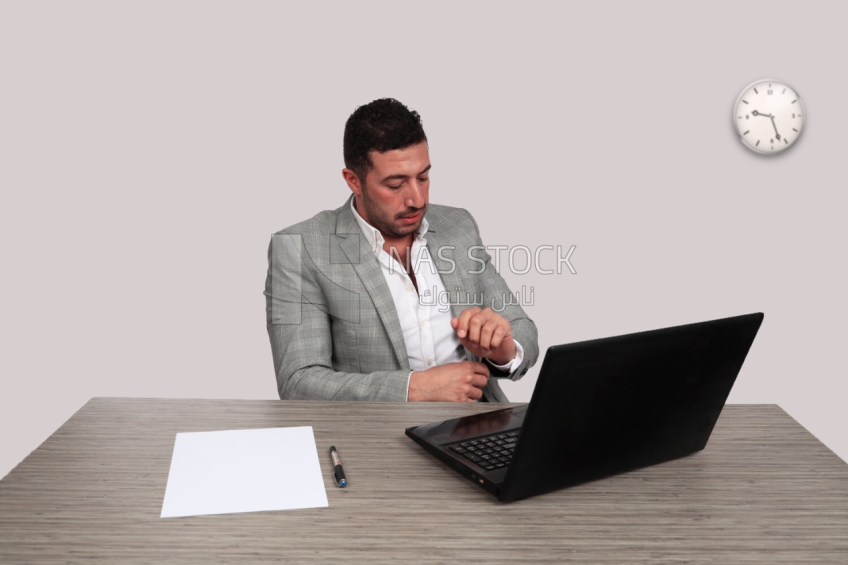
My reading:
{"hour": 9, "minute": 27}
